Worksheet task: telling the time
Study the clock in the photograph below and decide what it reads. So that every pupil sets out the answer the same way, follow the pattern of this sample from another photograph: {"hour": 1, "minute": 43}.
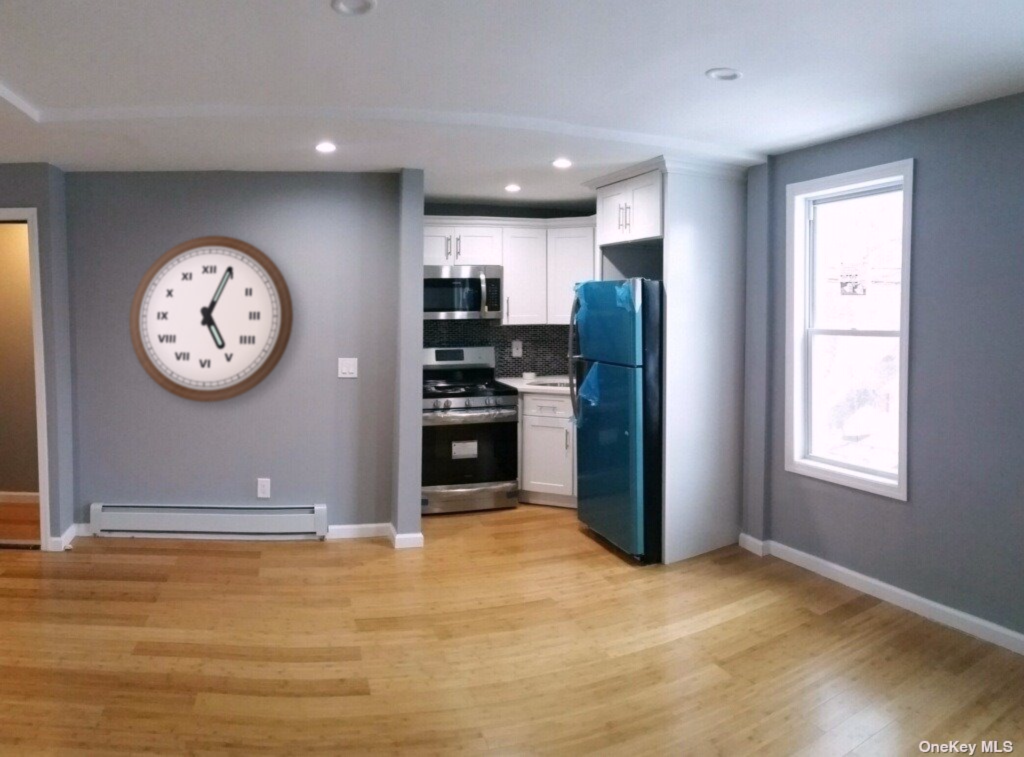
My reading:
{"hour": 5, "minute": 4}
